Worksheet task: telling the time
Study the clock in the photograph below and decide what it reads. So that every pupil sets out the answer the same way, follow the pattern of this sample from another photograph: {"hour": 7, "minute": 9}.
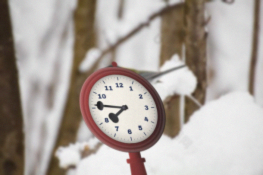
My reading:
{"hour": 7, "minute": 46}
